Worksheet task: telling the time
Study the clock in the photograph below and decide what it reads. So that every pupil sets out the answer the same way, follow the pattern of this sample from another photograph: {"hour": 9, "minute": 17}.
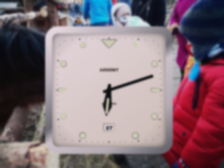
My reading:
{"hour": 6, "minute": 12}
